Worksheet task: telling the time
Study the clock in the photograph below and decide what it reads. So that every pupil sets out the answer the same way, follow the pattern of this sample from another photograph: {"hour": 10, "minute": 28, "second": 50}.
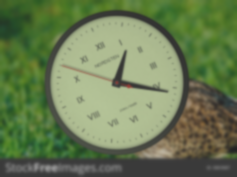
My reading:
{"hour": 1, "minute": 20, "second": 52}
